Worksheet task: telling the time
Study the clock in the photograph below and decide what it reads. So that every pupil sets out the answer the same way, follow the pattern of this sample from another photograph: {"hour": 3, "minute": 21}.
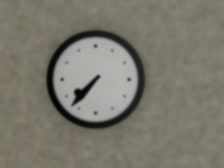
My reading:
{"hour": 7, "minute": 37}
